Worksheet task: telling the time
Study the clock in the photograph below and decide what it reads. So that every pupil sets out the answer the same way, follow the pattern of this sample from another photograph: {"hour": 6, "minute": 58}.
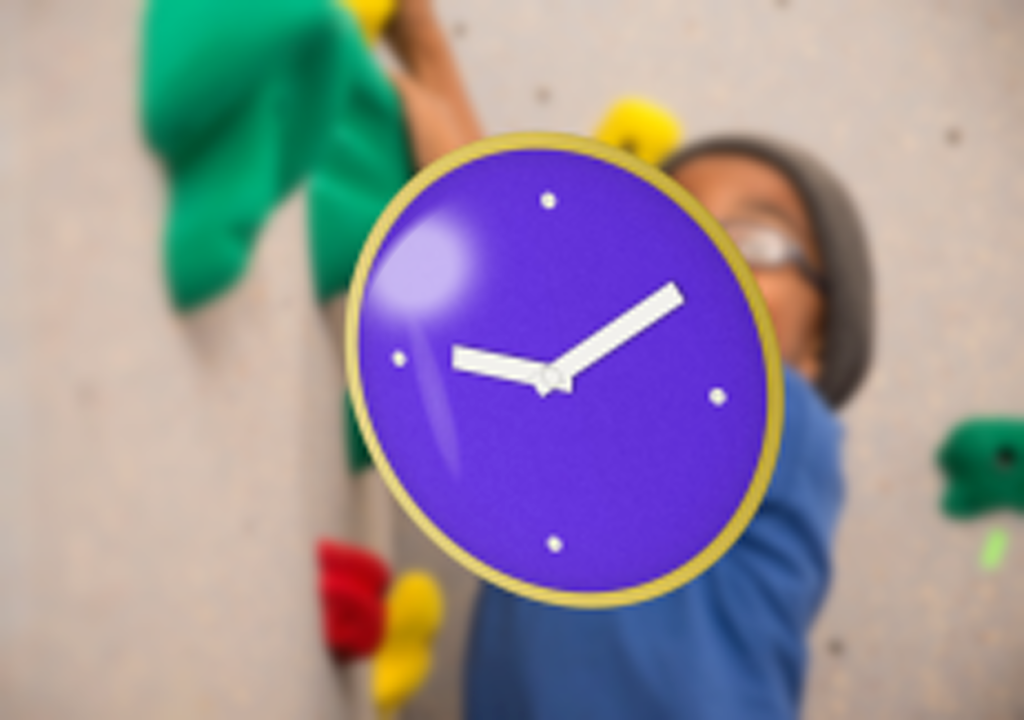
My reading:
{"hour": 9, "minute": 9}
